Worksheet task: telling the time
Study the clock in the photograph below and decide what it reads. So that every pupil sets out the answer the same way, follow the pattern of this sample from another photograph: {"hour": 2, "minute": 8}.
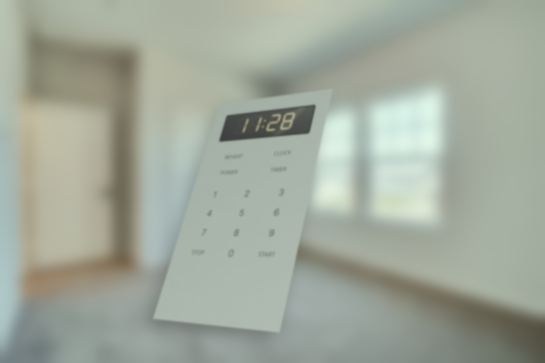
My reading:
{"hour": 11, "minute": 28}
